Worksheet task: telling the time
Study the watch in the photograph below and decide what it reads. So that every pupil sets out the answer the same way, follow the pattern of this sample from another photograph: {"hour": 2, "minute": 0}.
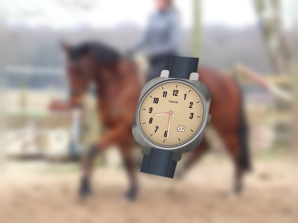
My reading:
{"hour": 8, "minute": 29}
